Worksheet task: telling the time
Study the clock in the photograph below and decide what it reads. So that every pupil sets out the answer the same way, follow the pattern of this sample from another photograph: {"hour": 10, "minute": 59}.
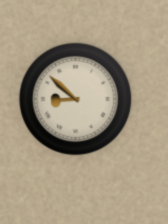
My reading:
{"hour": 8, "minute": 52}
